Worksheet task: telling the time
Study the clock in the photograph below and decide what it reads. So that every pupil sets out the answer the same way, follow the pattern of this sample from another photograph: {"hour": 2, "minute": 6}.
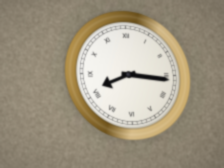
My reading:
{"hour": 8, "minute": 16}
